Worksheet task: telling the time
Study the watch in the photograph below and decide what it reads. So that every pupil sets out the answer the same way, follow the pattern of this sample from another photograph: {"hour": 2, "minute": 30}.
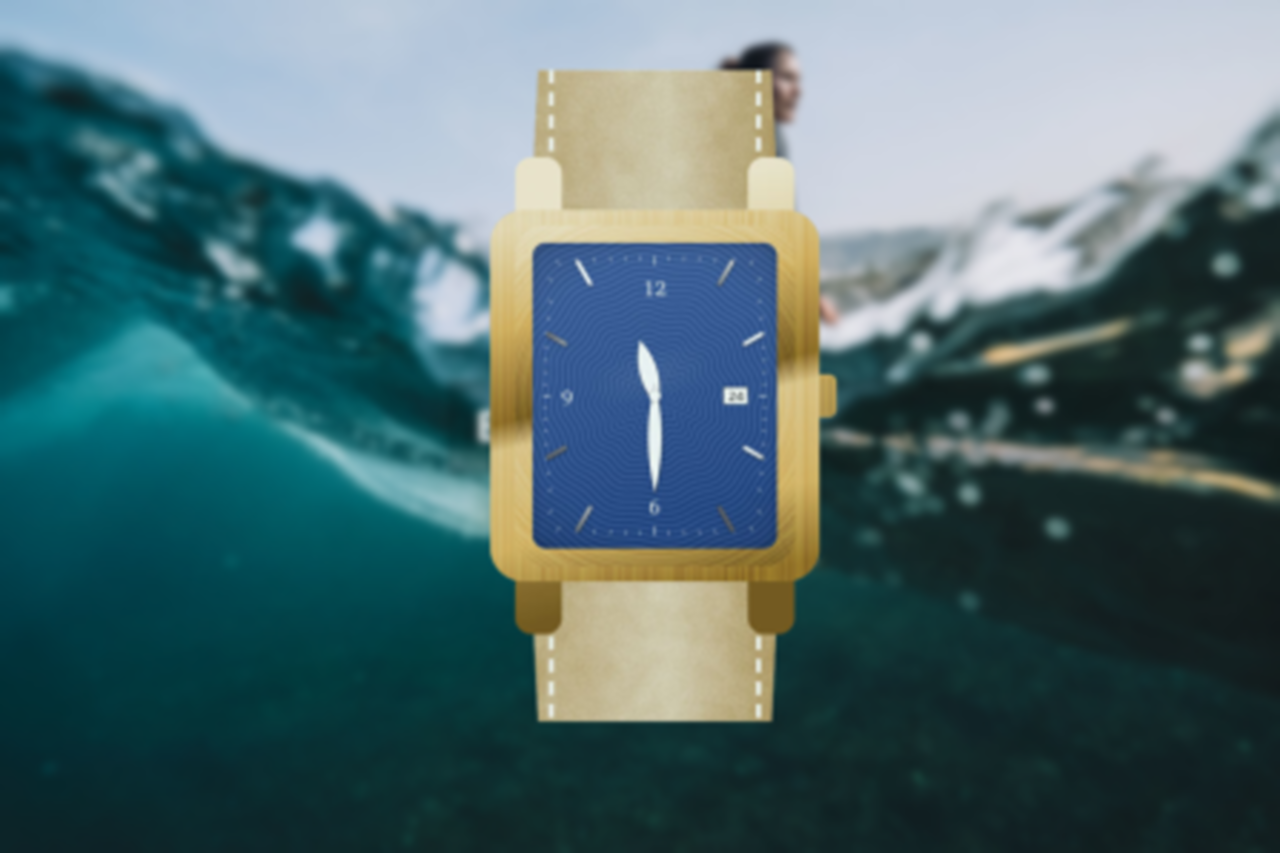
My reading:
{"hour": 11, "minute": 30}
